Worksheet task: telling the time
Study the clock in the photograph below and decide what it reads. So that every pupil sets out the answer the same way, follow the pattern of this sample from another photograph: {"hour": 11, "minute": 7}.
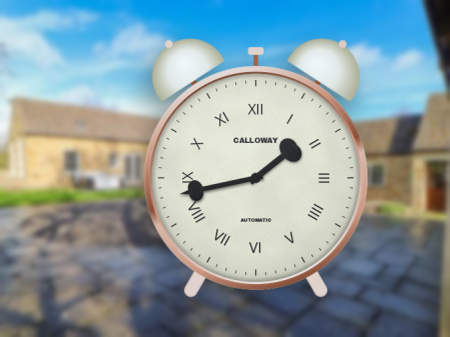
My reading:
{"hour": 1, "minute": 43}
